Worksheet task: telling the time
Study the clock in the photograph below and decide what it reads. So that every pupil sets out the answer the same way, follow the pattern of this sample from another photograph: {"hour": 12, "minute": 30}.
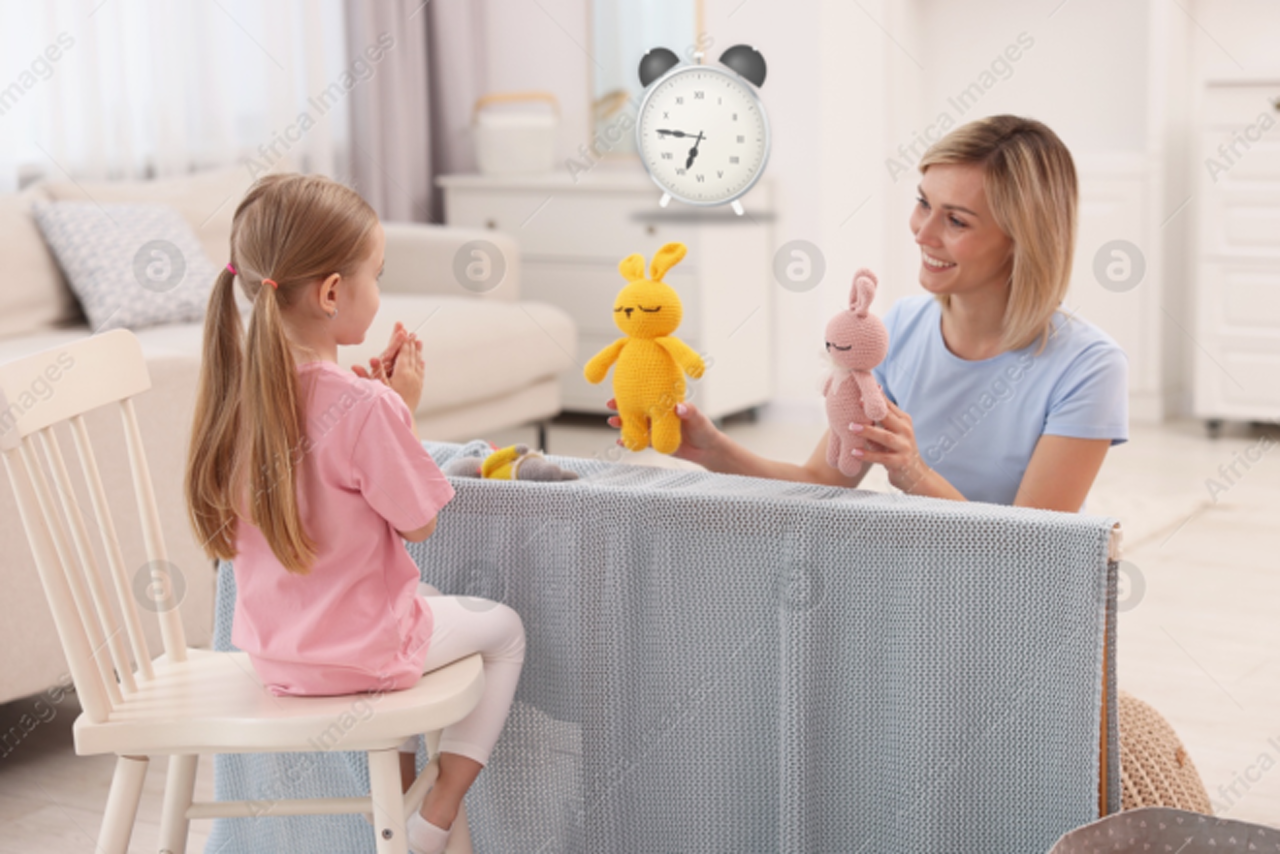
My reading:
{"hour": 6, "minute": 46}
